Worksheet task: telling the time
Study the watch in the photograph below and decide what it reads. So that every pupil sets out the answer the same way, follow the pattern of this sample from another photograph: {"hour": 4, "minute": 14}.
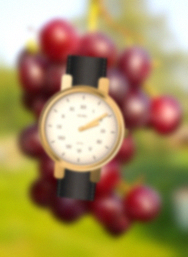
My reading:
{"hour": 2, "minute": 9}
